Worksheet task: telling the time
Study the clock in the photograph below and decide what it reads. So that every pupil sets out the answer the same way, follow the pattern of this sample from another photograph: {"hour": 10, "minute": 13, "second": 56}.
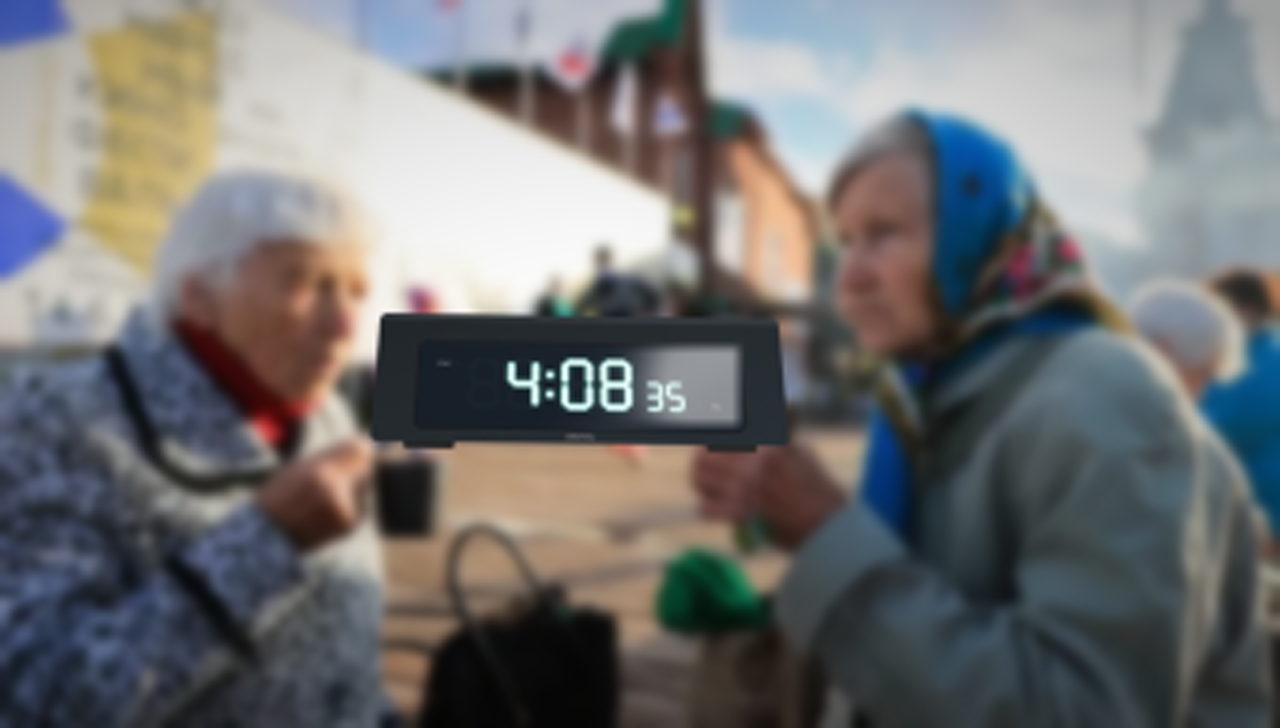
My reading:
{"hour": 4, "minute": 8, "second": 35}
